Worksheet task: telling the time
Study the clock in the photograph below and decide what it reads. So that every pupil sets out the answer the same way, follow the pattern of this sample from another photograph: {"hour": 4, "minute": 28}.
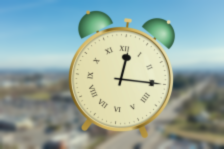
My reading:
{"hour": 12, "minute": 15}
